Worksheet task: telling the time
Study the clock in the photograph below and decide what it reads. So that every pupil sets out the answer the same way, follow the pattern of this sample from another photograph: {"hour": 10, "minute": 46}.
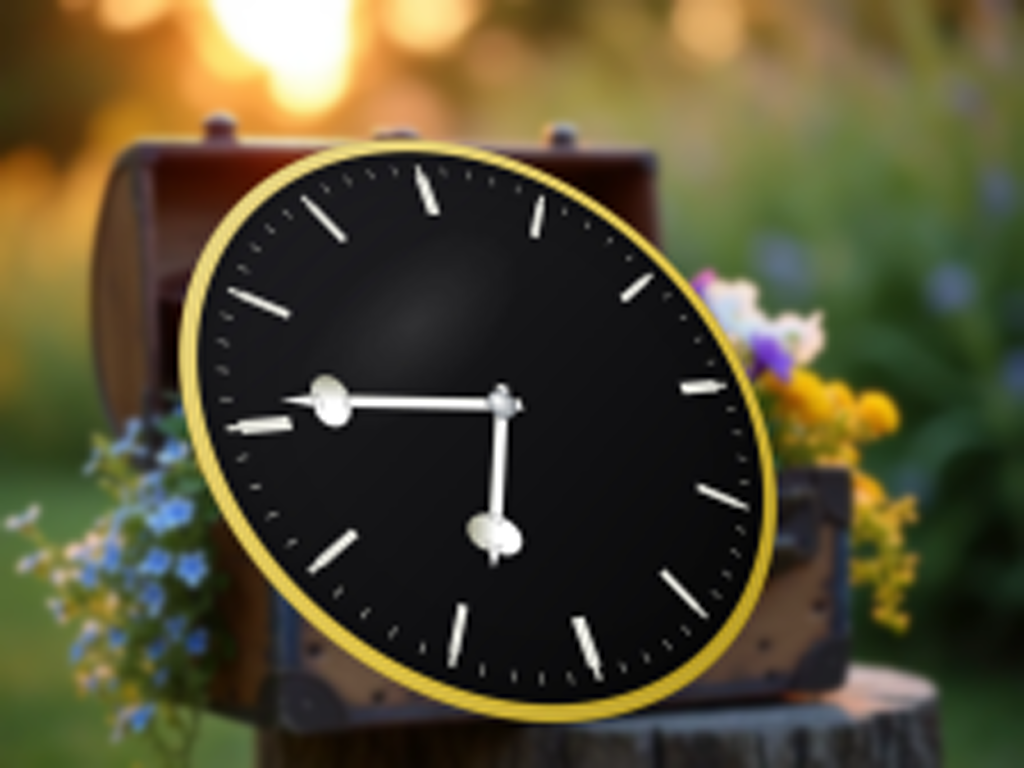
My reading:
{"hour": 6, "minute": 46}
